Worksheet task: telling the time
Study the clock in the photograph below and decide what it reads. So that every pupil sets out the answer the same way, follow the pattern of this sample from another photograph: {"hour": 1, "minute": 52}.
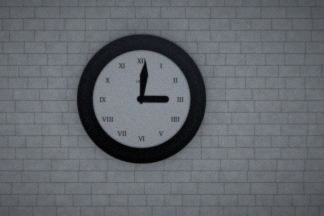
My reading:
{"hour": 3, "minute": 1}
